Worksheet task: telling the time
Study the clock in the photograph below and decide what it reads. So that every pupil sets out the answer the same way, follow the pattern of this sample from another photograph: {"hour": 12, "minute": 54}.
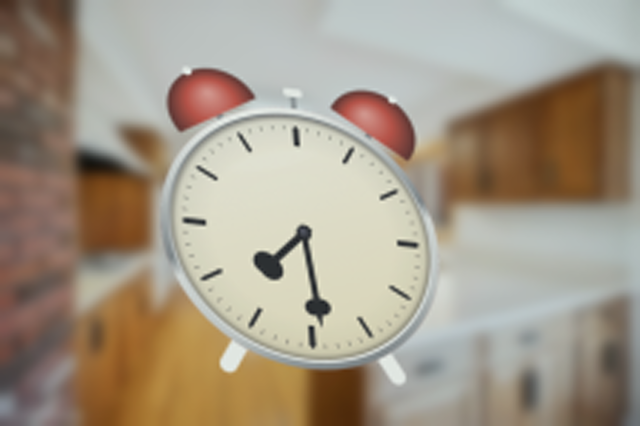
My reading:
{"hour": 7, "minute": 29}
